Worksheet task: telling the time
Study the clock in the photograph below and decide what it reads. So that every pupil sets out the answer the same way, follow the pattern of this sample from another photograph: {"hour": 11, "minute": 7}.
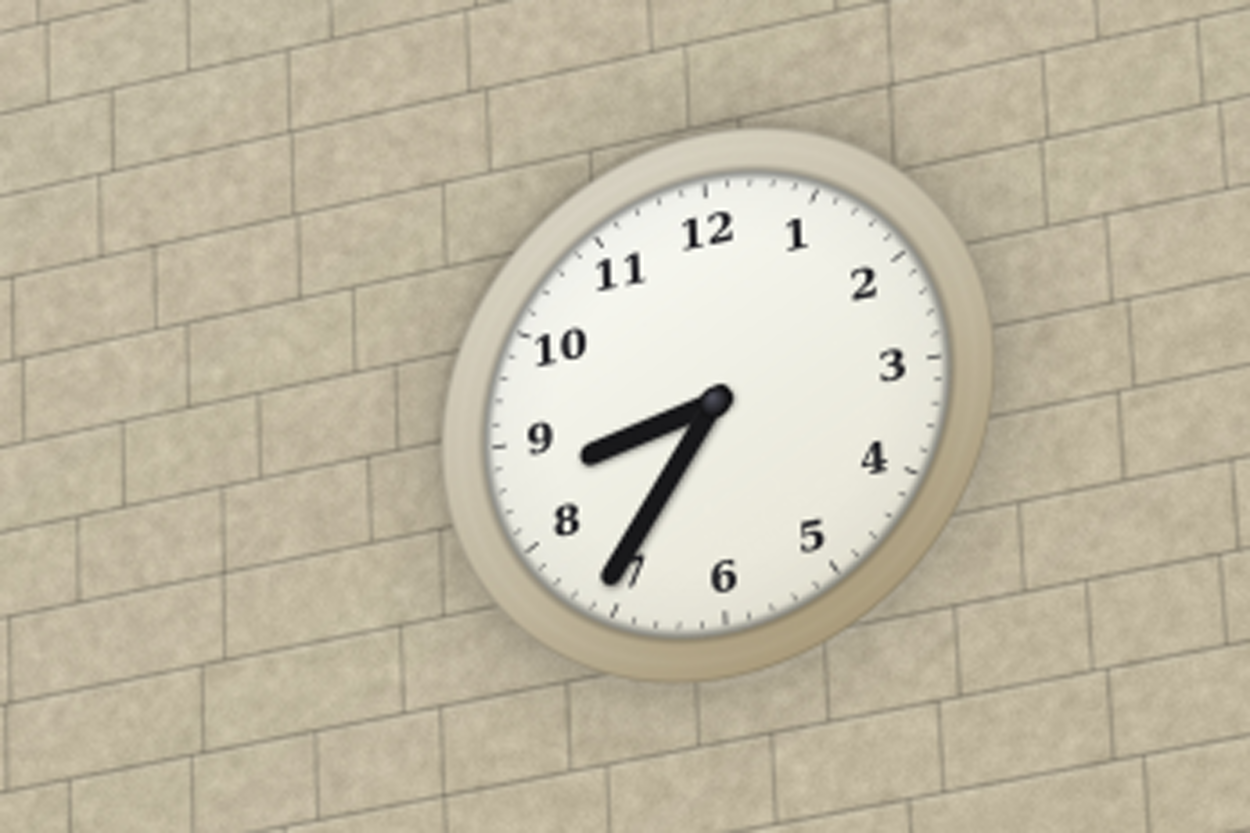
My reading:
{"hour": 8, "minute": 36}
